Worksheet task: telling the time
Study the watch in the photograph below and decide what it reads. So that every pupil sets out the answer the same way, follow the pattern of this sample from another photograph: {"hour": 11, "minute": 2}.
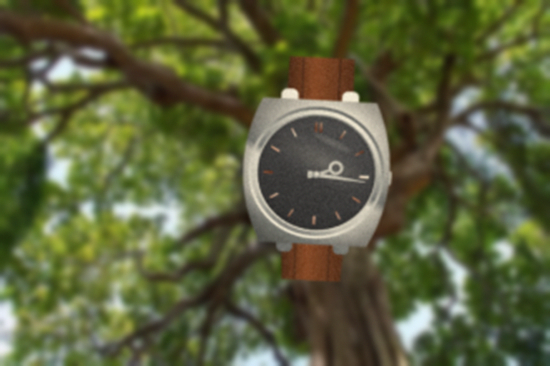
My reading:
{"hour": 2, "minute": 16}
